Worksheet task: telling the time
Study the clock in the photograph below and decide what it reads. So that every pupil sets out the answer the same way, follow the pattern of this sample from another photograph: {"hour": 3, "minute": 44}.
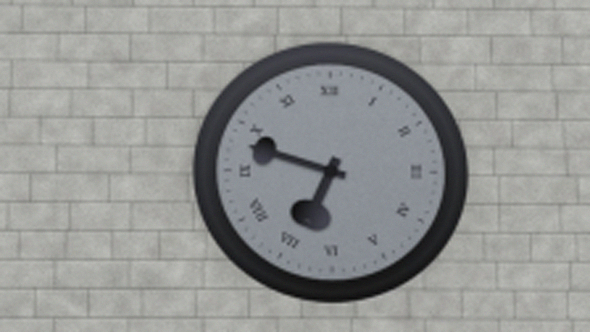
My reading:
{"hour": 6, "minute": 48}
